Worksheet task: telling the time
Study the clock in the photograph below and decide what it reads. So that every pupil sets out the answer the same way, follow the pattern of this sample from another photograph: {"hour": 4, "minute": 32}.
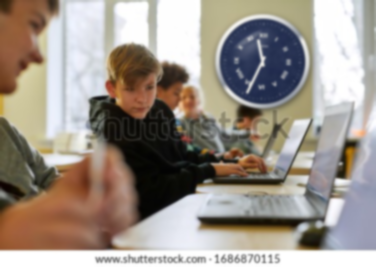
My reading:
{"hour": 11, "minute": 34}
